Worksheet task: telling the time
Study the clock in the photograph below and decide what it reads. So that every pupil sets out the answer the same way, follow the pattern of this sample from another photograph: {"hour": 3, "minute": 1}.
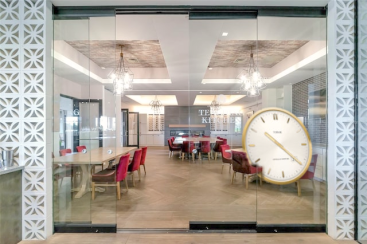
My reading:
{"hour": 10, "minute": 22}
